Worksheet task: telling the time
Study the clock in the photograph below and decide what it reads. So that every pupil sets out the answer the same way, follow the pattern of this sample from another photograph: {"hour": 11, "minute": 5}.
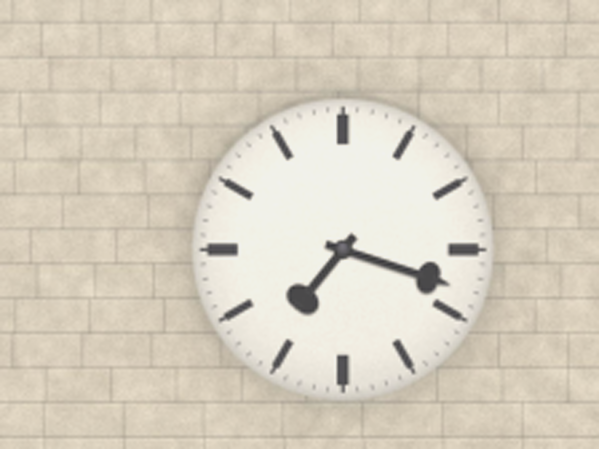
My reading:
{"hour": 7, "minute": 18}
